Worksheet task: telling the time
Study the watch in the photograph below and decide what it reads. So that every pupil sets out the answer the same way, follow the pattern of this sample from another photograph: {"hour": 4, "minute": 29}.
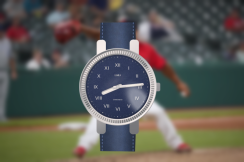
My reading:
{"hour": 8, "minute": 14}
